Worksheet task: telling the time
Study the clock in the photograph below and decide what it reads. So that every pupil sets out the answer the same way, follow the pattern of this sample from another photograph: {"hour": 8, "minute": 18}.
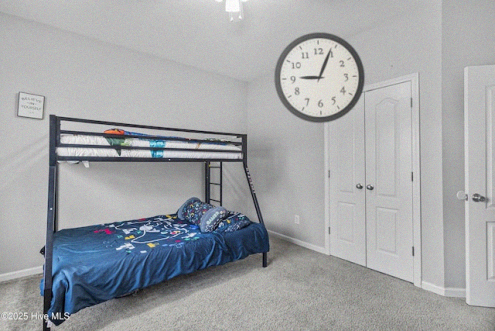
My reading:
{"hour": 9, "minute": 4}
